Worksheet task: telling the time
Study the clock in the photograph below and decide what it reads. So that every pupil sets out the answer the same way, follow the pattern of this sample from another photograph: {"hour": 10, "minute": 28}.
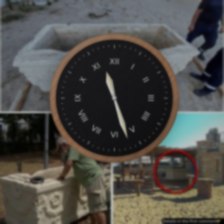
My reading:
{"hour": 11, "minute": 27}
